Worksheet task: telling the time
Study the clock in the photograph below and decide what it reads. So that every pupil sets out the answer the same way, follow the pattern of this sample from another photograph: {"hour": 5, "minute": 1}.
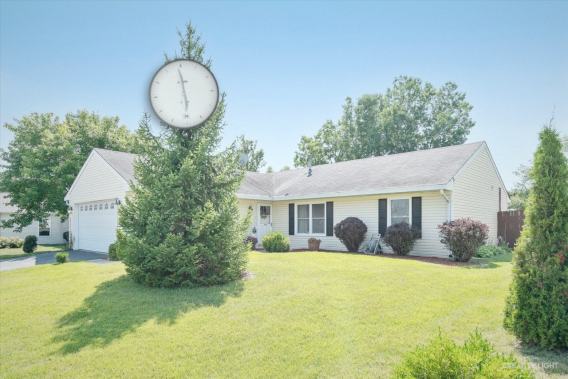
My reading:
{"hour": 5, "minute": 59}
